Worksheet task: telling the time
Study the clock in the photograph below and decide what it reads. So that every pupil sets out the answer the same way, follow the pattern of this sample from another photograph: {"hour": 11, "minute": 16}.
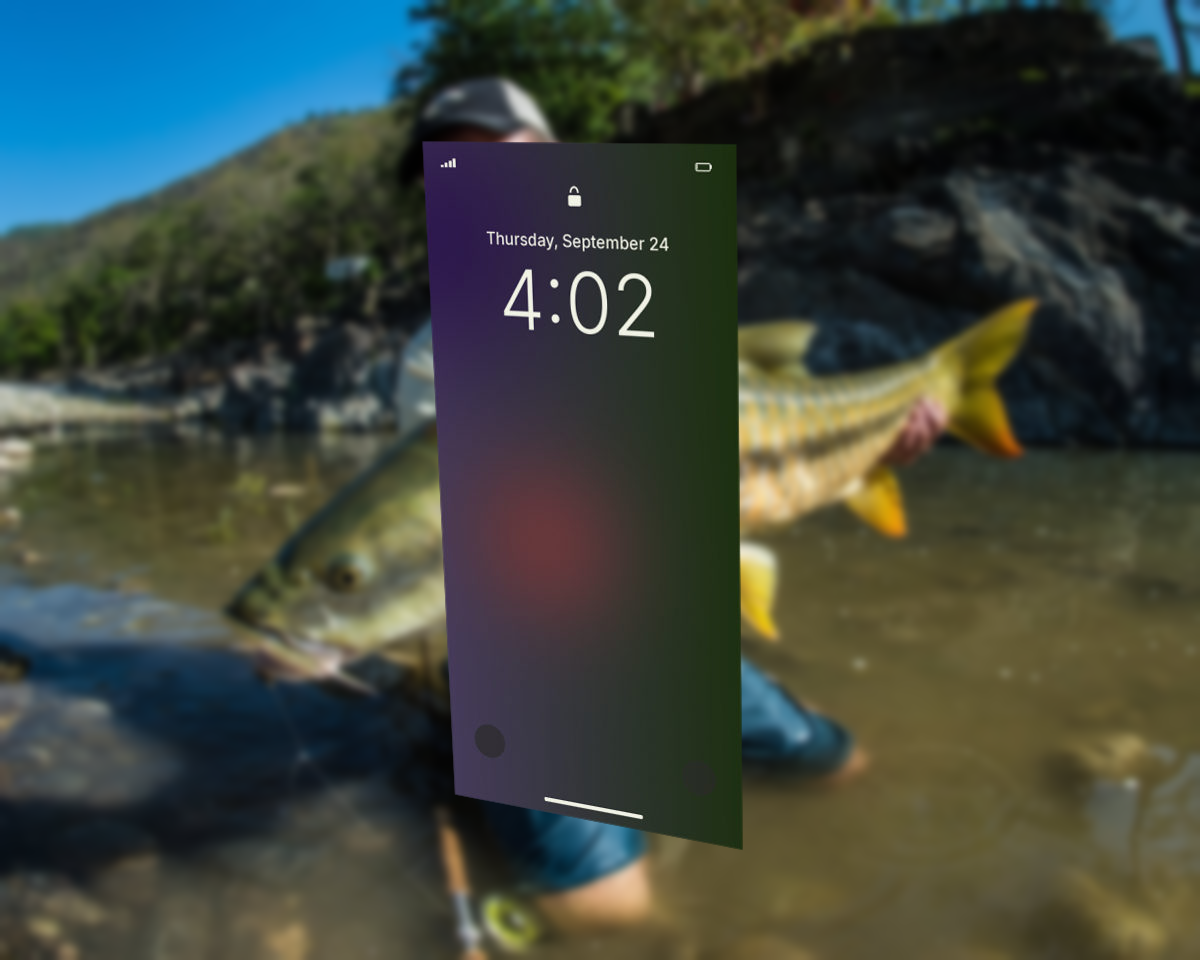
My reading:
{"hour": 4, "minute": 2}
